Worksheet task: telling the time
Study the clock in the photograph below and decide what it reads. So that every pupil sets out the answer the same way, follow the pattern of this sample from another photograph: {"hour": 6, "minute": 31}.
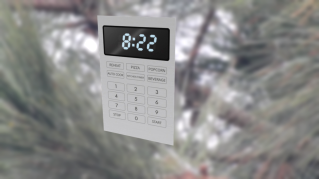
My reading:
{"hour": 8, "minute": 22}
